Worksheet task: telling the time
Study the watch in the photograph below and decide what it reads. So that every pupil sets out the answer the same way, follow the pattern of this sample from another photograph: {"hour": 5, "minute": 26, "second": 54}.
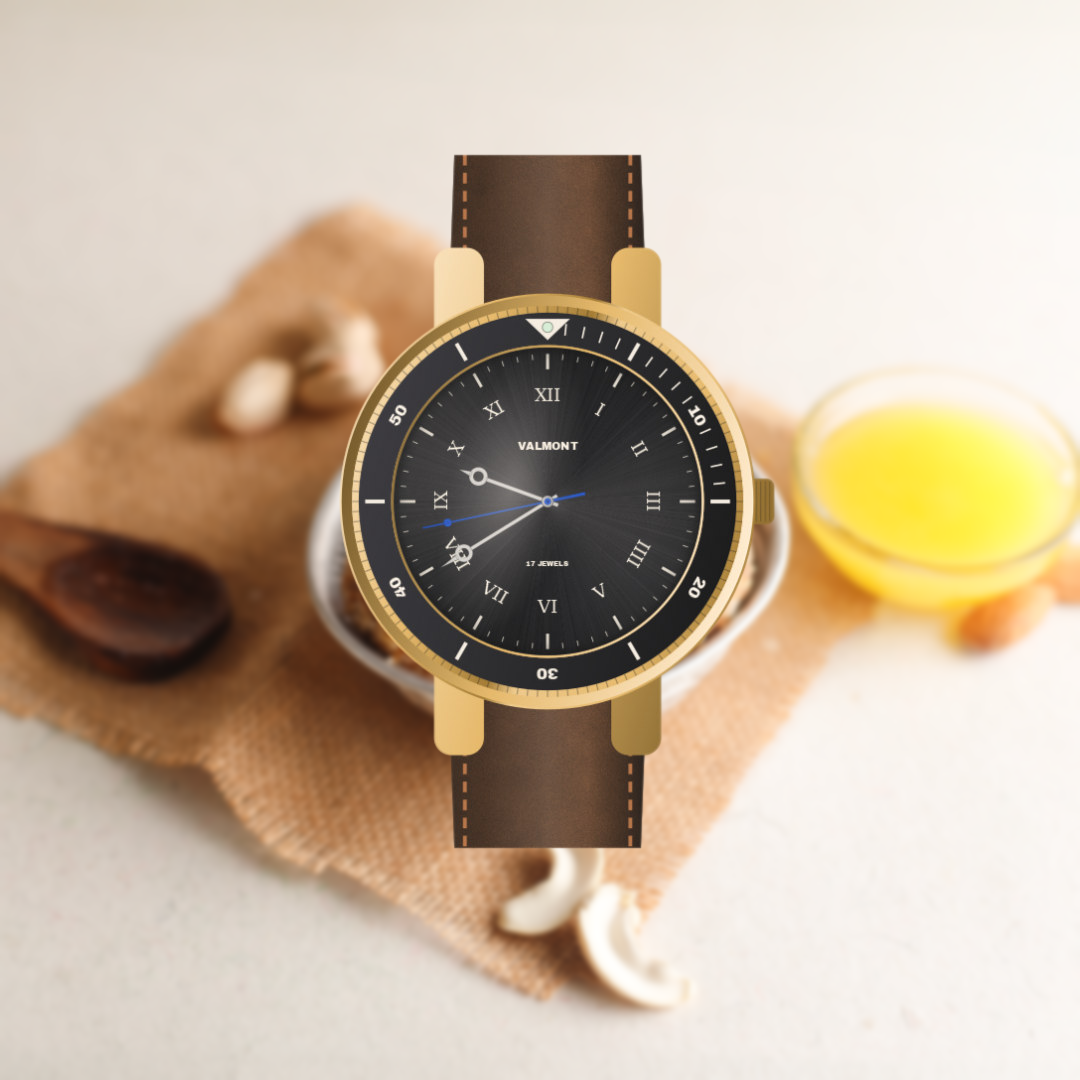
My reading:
{"hour": 9, "minute": 39, "second": 43}
